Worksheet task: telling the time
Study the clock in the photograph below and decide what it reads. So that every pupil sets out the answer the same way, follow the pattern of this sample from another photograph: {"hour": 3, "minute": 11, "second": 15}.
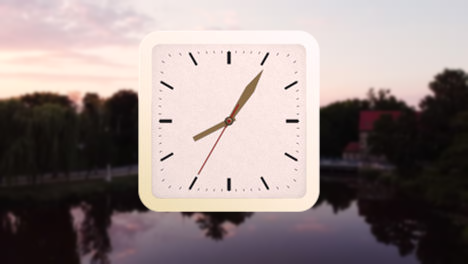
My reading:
{"hour": 8, "minute": 5, "second": 35}
